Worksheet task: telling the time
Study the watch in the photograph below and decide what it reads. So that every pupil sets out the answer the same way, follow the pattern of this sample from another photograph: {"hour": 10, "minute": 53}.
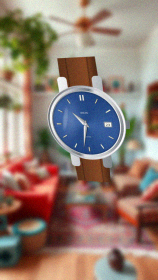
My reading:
{"hour": 10, "minute": 32}
